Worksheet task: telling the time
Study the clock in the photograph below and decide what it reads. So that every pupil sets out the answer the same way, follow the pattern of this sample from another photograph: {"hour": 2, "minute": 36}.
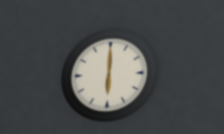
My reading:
{"hour": 6, "minute": 0}
